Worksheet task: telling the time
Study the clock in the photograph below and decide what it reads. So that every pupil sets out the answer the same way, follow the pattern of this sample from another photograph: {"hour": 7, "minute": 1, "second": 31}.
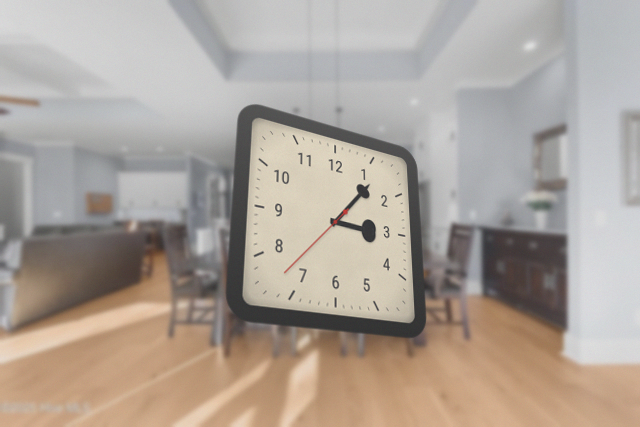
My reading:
{"hour": 3, "minute": 6, "second": 37}
